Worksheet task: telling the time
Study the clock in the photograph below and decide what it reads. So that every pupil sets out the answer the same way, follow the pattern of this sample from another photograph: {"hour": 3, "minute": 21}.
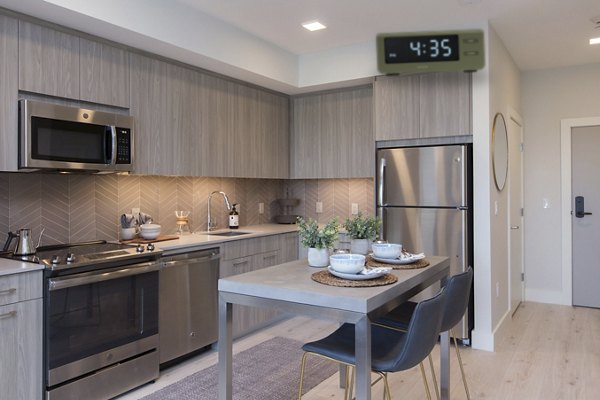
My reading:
{"hour": 4, "minute": 35}
